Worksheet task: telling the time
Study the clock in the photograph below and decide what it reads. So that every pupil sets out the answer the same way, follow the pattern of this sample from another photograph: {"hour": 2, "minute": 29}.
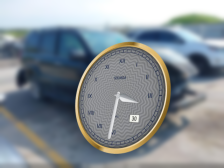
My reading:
{"hour": 3, "minute": 31}
